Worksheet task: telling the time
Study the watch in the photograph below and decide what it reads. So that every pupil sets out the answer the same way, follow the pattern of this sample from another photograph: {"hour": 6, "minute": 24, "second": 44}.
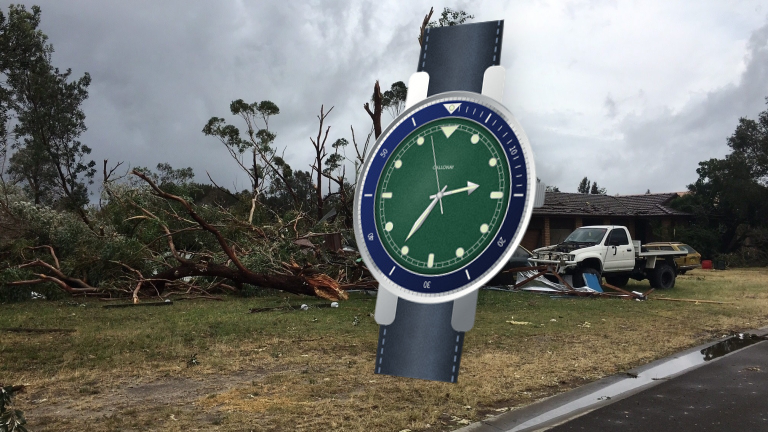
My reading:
{"hour": 2, "minute": 35, "second": 57}
